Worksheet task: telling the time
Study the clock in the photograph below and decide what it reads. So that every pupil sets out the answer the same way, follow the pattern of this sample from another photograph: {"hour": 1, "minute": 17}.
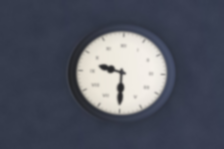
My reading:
{"hour": 9, "minute": 30}
